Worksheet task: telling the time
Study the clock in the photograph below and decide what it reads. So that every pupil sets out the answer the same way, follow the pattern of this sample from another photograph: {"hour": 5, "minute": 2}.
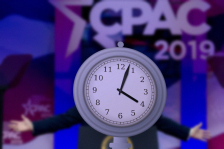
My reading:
{"hour": 4, "minute": 3}
